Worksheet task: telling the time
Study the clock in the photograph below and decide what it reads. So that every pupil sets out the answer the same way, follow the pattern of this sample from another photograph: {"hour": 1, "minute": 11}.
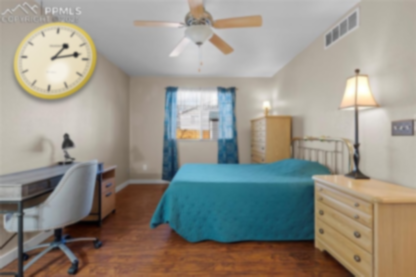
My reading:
{"hour": 1, "minute": 13}
